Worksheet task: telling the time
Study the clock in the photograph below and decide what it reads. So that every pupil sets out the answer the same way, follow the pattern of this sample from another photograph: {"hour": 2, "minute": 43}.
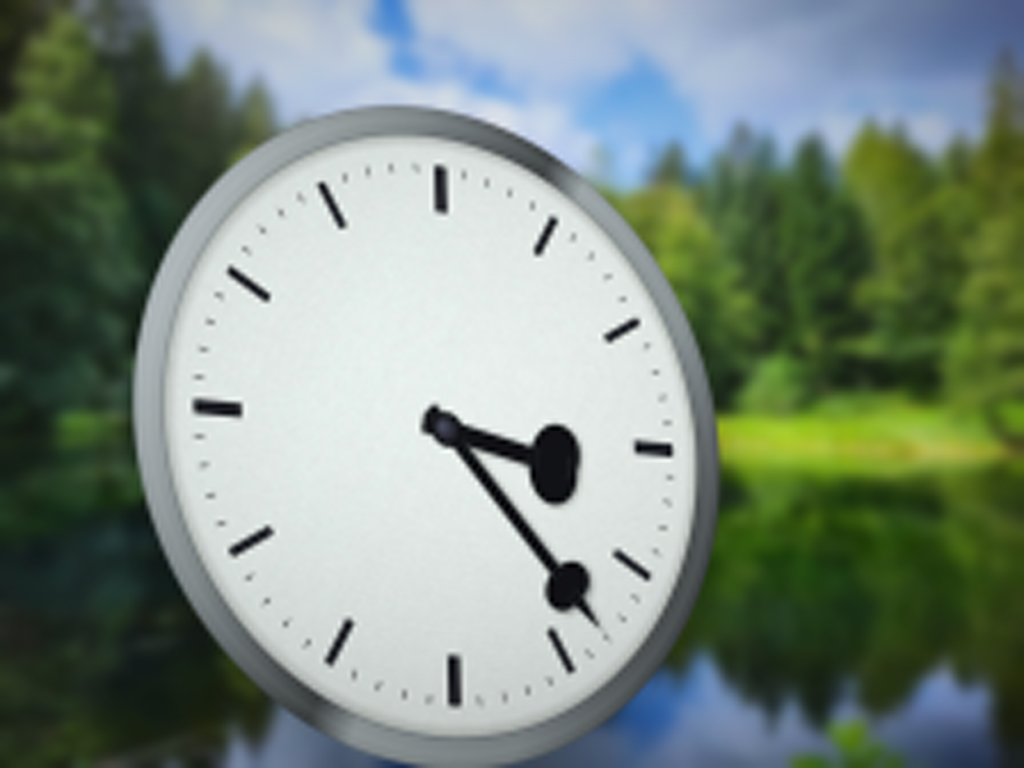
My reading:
{"hour": 3, "minute": 23}
